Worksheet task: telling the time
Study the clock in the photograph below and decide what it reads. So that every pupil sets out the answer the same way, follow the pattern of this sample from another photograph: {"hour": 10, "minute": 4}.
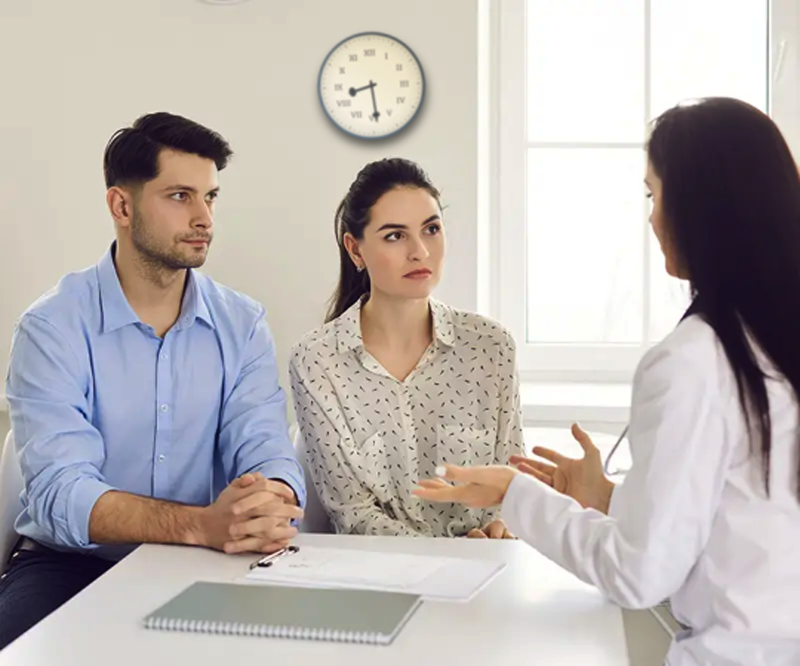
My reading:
{"hour": 8, "minute": 29}
